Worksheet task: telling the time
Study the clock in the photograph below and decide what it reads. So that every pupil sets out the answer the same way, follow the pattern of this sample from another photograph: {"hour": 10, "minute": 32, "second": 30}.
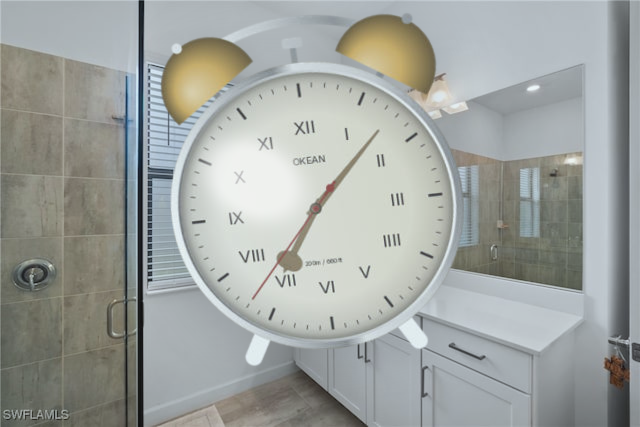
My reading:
{"hour": 7, "minute": 7, "second": 37}
